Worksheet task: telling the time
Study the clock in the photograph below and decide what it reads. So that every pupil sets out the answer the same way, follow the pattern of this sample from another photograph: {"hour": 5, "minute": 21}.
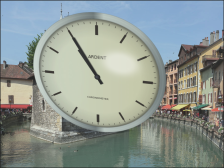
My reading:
{"hour": 10, "minute": 55}
